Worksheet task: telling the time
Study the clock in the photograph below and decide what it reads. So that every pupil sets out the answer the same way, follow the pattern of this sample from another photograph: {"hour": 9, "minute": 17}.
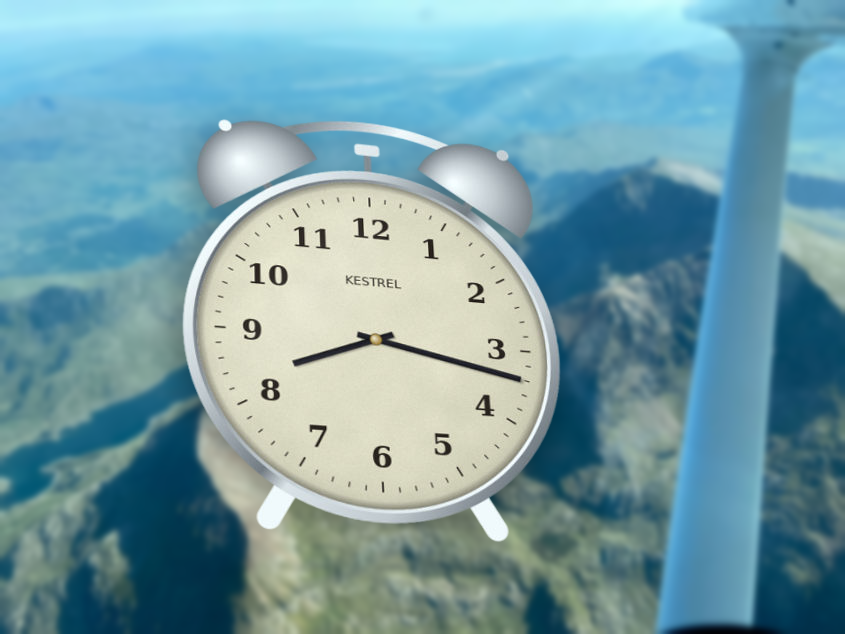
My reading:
{"hour": 8, "minute": 17}
